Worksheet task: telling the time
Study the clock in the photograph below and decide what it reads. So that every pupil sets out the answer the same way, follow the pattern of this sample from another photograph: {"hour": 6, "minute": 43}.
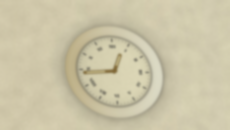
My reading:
{"hour": 12, "minute": 44}
